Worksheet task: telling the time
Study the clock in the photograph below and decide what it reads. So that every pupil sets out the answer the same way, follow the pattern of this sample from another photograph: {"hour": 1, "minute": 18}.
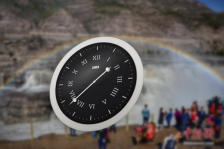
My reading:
{"hour": 1, "minute": 38}
